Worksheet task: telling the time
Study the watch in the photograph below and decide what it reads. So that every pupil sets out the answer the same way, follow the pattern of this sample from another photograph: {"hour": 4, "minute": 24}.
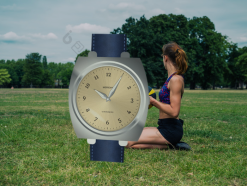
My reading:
{"hour": 10, "minute": 5}
